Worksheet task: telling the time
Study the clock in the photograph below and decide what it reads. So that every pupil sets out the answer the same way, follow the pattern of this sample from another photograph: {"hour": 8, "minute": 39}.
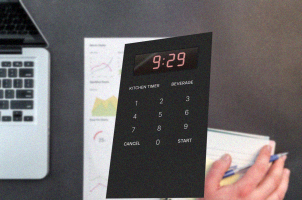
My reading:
{"hour": 9, "minute": 29}
